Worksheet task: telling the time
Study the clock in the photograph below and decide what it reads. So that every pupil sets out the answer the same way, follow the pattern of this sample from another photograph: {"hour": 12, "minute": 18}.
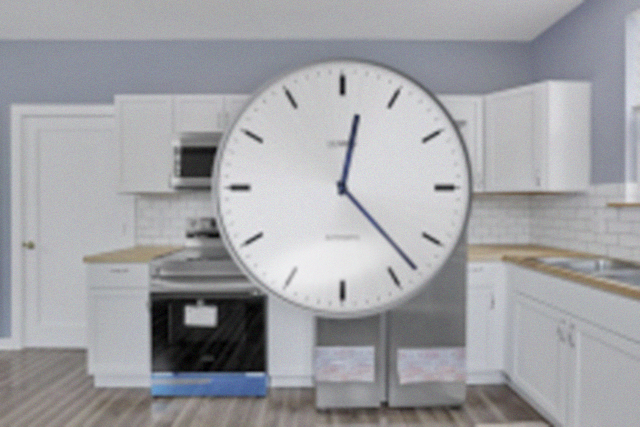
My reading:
{"hour": 12, "minute": 23}
